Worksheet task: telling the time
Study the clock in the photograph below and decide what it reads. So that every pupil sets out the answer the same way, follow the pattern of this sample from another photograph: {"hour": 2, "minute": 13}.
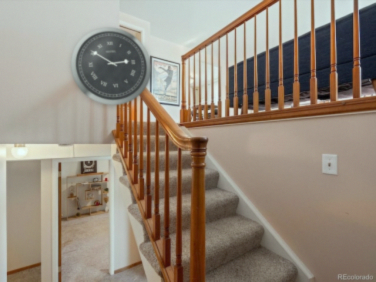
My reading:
{"hour": 2, "minute": 51}
